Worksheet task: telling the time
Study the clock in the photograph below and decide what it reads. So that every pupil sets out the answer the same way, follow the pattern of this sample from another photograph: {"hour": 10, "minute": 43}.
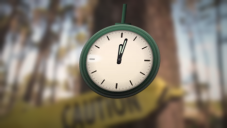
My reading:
{"hour": 12, "minute": 2}
